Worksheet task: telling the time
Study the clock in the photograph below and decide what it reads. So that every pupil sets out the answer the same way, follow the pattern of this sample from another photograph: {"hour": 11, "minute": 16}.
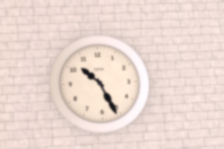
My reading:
{"hour": 10, "minute": 26}
